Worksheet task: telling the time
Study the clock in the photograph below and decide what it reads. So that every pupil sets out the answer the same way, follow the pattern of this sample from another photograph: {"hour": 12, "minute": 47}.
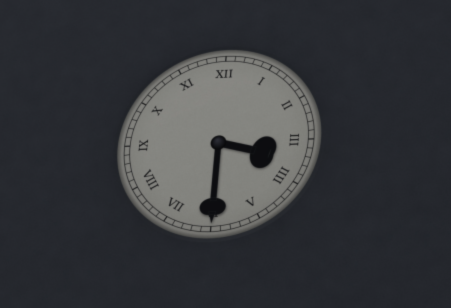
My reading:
{"hour": 3, "minute": 30}
